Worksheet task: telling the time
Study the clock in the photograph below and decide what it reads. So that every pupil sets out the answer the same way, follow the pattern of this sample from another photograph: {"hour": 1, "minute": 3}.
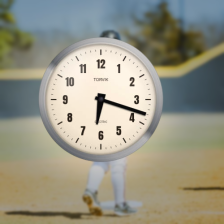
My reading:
{"hour": 6, "minute": 18}
